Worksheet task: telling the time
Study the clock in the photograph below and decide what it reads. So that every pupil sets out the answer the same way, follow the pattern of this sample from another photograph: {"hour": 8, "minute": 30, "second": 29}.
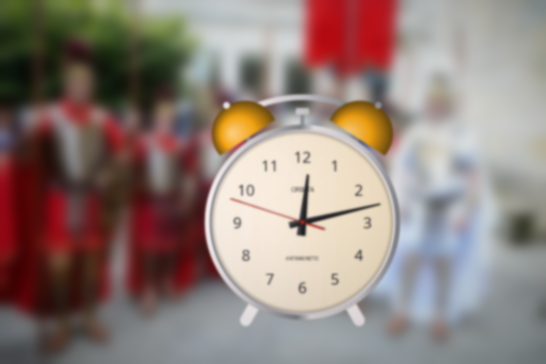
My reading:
{"hour": 12, "minute": 12, "second": 48}
